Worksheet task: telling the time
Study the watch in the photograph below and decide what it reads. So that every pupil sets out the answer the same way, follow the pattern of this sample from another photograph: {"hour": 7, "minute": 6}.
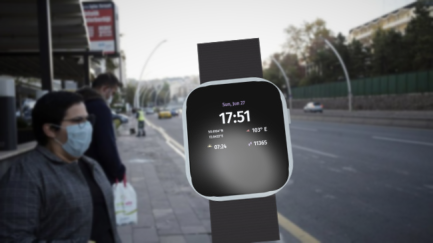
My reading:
{"hour": 17, "minute": 51}
